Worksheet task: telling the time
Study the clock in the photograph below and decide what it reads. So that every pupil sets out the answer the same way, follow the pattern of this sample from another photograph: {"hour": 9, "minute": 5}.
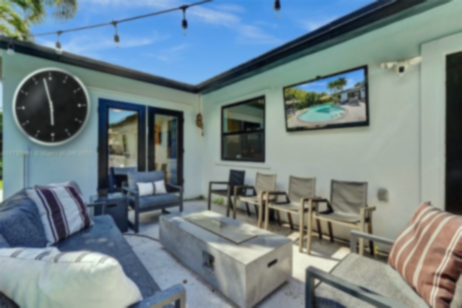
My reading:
{"hour": 5, "minute": 58}
